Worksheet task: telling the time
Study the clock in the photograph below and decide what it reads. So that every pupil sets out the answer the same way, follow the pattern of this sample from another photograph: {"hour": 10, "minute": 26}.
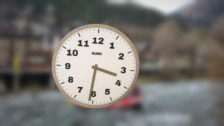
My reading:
{"hour": 3, "minute": 31}
